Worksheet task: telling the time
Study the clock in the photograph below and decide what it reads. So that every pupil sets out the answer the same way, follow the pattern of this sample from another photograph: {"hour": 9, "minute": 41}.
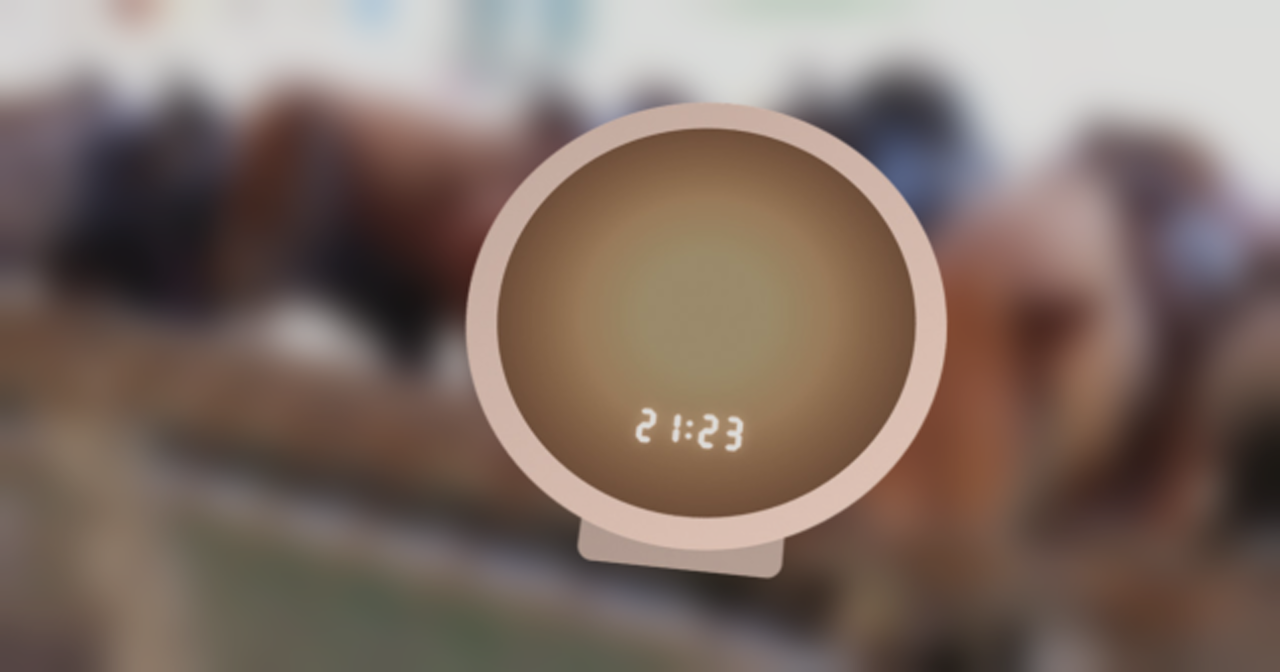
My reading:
{"hour": 21, "minute": 23}
